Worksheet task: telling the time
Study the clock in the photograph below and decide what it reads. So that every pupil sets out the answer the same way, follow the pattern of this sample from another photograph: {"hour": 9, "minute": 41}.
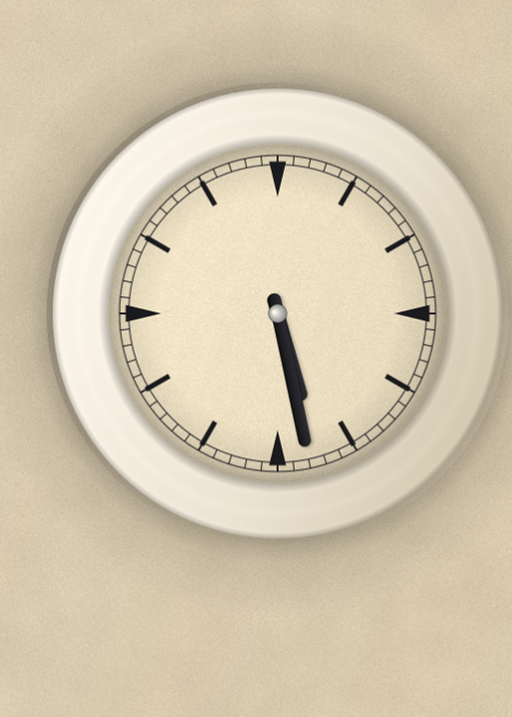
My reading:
{"hour": 5, "minute": 28}
